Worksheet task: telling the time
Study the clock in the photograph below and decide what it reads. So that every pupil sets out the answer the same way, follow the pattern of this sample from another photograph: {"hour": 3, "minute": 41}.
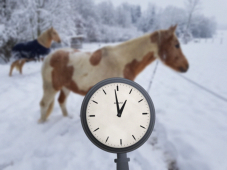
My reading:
{"hour": 12, "minute": 59}
